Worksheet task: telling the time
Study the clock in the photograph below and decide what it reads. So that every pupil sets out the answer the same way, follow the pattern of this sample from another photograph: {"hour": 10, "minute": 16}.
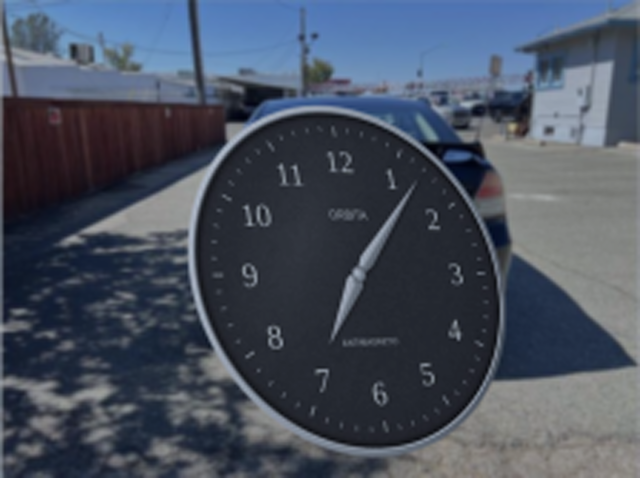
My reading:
{"hour": 7, "minute": 7}
